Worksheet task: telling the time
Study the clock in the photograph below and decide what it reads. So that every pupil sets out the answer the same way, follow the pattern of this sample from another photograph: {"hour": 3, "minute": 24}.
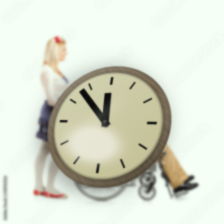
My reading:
{"hour": 11, "minute": 53}
